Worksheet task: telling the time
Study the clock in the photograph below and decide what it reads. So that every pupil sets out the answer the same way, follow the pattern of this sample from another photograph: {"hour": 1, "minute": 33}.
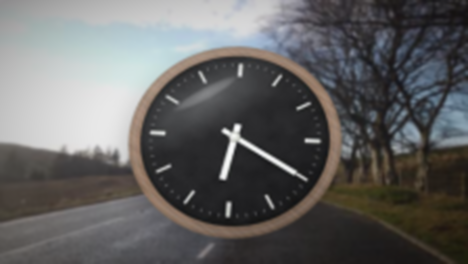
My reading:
{"hour": 6, "minute": 20}
